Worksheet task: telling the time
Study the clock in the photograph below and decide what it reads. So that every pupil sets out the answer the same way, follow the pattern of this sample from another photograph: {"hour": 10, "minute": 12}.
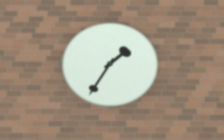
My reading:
{"hour": 1, "minute": 35}
